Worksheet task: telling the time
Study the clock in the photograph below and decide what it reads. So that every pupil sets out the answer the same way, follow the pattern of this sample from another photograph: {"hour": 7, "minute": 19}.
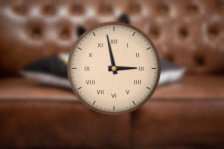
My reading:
{"hour": 2, "minute": 58}
